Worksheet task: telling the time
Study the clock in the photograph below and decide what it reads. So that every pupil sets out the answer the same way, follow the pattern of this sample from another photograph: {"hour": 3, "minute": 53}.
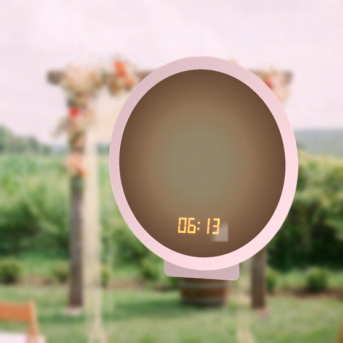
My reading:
{"hour": 6, "minute": 13}
